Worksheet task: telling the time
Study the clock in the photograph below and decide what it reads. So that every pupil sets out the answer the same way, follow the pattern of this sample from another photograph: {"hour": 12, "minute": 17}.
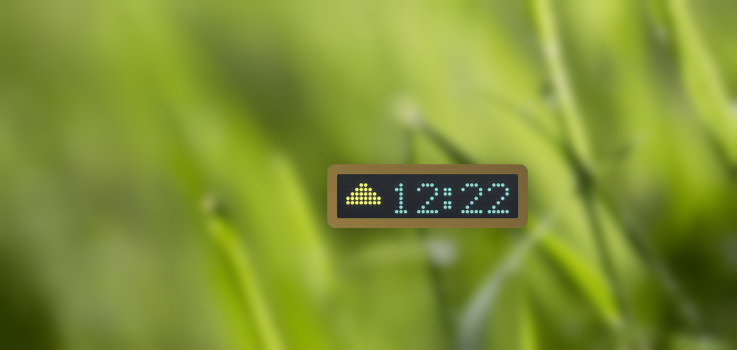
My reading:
{"hour": 12, "minute": 22}
